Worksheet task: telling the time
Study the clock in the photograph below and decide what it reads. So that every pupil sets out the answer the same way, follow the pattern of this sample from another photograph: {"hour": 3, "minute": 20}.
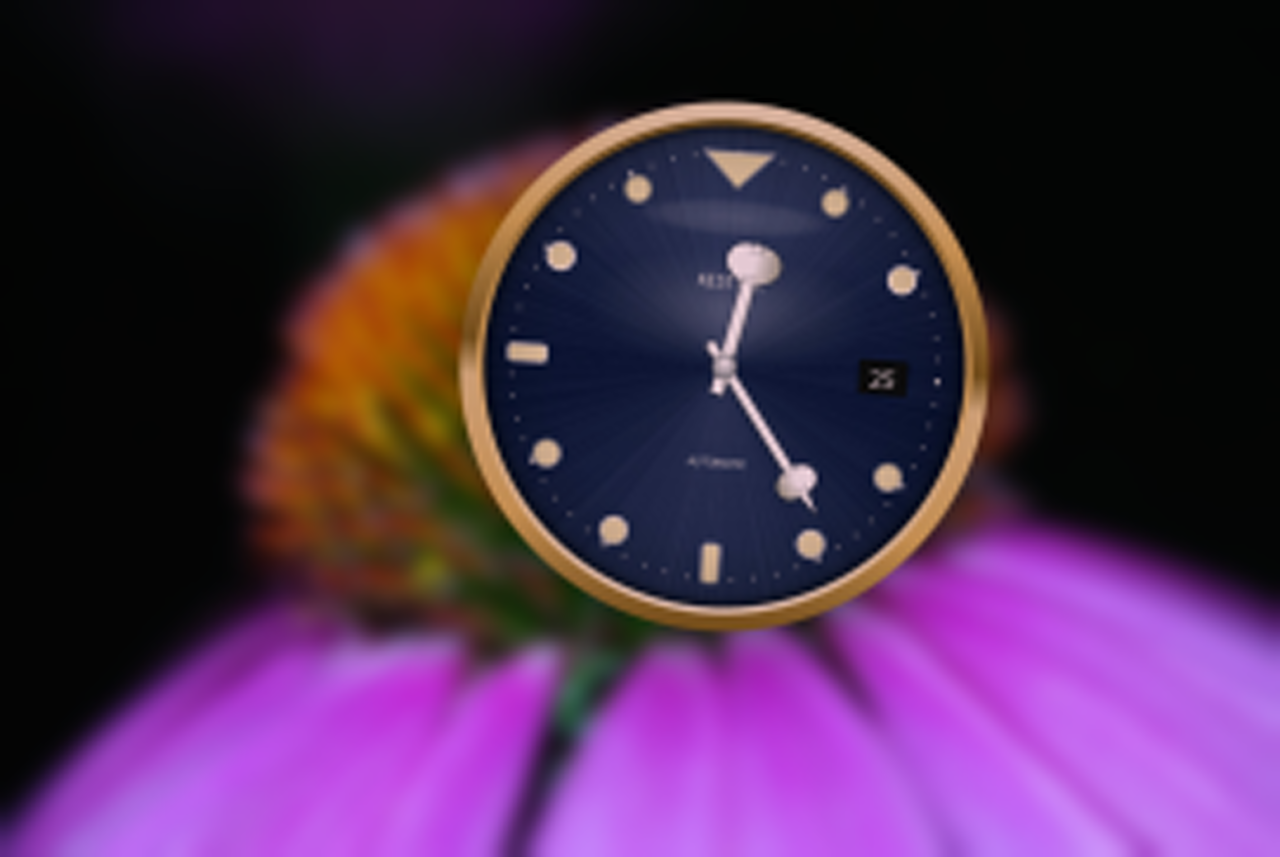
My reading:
{"hour": 12, "minute": 24}
